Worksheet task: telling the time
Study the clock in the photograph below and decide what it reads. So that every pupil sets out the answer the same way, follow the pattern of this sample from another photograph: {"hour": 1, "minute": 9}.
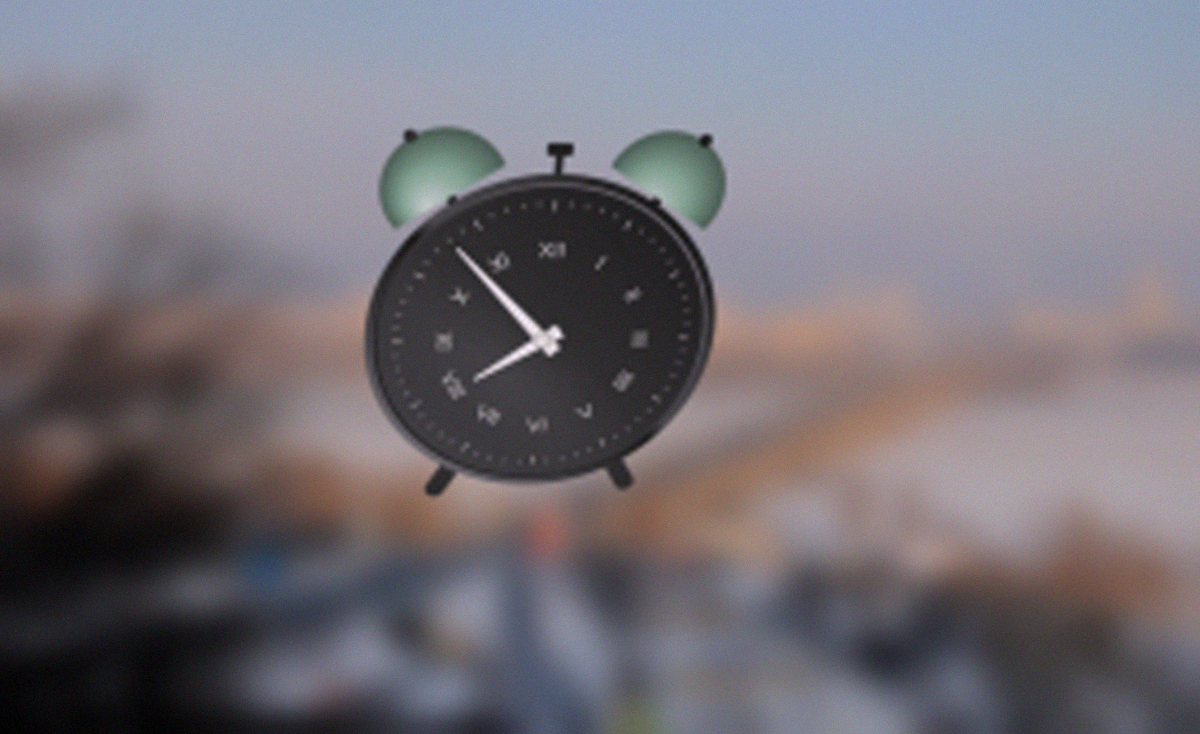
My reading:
{"hour": 7, "minute": 53}
